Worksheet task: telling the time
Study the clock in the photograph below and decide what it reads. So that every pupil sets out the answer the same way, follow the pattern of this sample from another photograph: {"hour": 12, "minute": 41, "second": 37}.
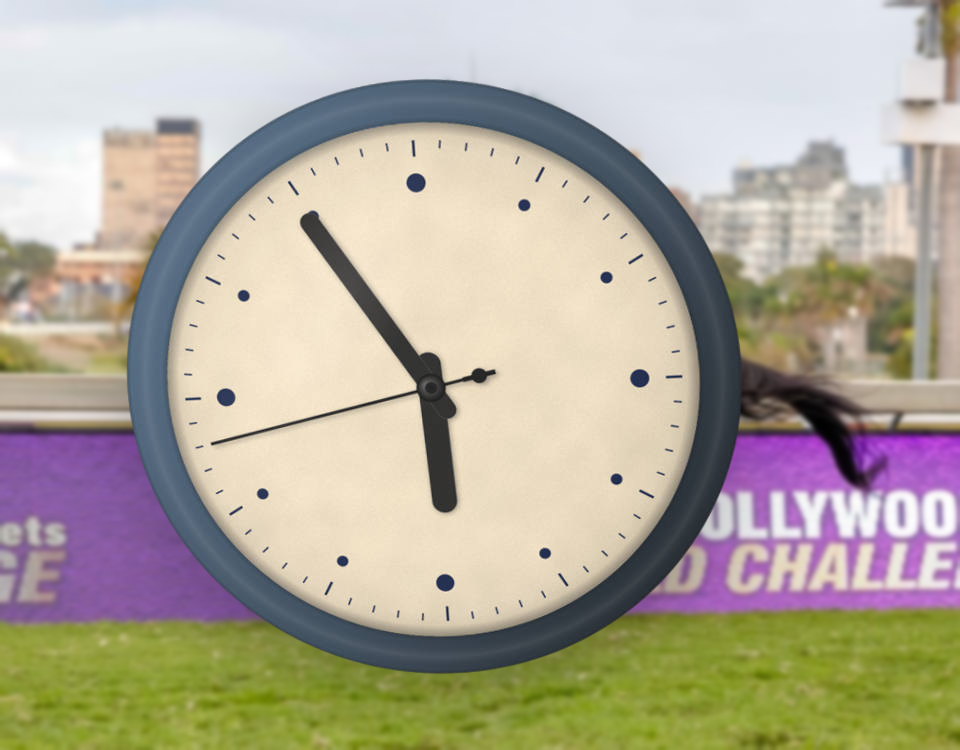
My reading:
{"hour": 5, "minute": 54, "second": 43}
